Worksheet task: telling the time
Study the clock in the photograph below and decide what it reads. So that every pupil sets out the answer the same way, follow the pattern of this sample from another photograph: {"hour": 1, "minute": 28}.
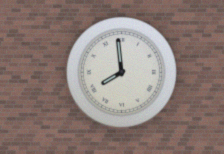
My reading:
{"hour": 7, "minute": 59}
